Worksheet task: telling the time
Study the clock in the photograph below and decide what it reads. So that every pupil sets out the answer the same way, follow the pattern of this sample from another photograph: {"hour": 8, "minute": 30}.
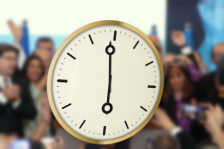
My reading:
{"hour": 5, "minute": 59}
